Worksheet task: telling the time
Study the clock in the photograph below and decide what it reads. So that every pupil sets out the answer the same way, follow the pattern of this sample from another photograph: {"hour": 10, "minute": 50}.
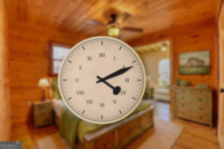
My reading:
{"hour": 4, "minute": 11}
